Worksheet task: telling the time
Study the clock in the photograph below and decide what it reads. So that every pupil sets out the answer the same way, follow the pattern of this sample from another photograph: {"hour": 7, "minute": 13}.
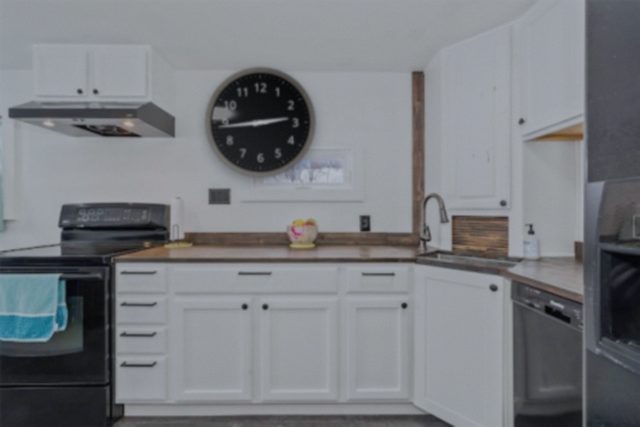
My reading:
{"hour": 2, "minute": 44}
